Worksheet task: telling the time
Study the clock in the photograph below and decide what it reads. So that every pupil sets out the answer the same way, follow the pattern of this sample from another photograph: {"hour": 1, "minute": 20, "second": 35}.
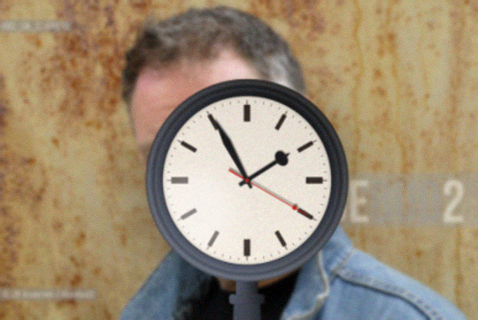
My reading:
{"hour": 1, "minute": 55, "second": 20}
